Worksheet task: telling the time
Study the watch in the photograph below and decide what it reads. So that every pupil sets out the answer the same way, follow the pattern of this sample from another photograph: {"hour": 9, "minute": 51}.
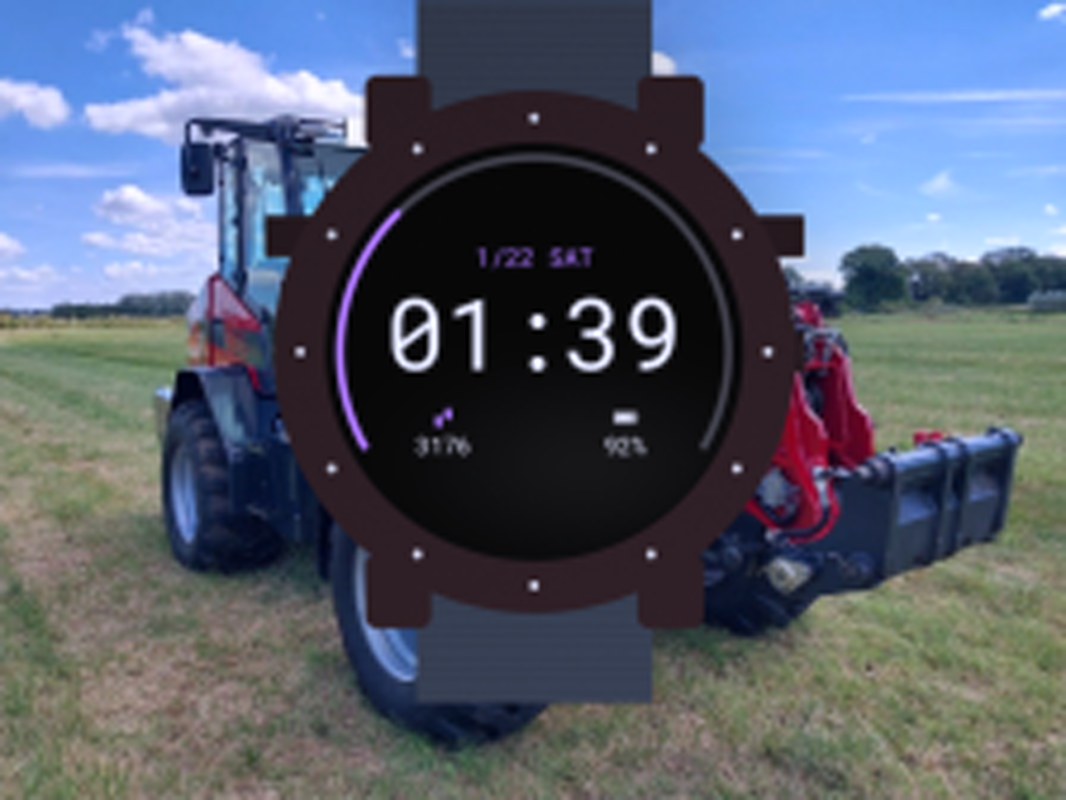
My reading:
{"hour": 1, "minute": 39}
